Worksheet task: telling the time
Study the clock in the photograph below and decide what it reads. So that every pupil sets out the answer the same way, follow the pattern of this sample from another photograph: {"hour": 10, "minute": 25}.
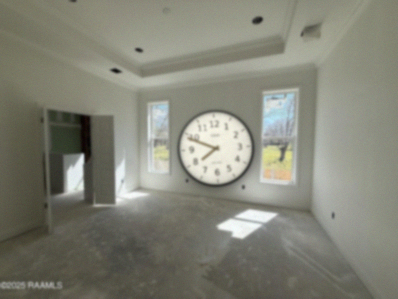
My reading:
{"hour": 7, "minute": 49}
